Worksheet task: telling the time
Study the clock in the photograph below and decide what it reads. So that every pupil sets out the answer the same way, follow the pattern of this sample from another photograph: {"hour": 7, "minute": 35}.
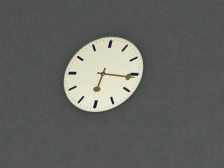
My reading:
{"hour": 6, "minute": 16}
